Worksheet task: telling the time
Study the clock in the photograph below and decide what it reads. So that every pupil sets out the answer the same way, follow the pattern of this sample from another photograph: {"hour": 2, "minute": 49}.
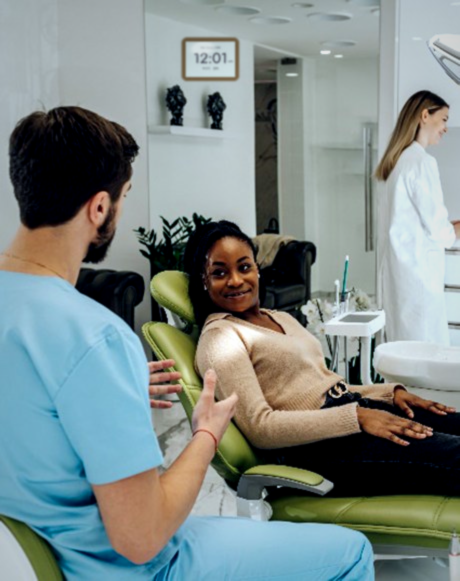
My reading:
{"hour": 12, "minute": 1}
